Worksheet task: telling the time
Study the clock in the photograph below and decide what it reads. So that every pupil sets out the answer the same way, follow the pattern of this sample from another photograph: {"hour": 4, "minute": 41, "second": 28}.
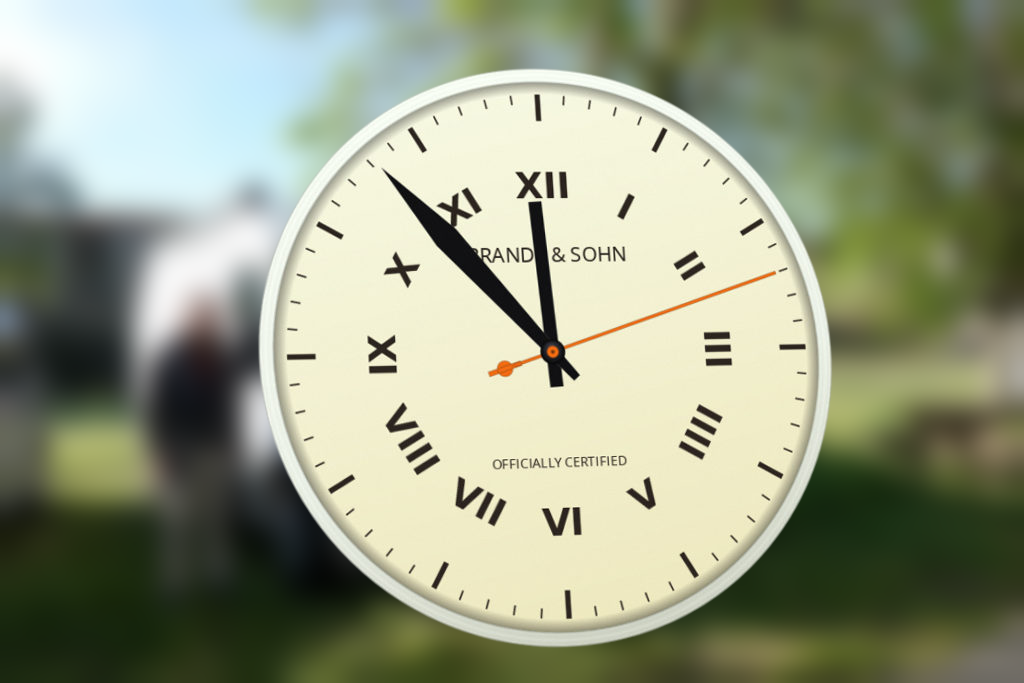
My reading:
{"hour": 11, "minute": 53, "second": 12}
